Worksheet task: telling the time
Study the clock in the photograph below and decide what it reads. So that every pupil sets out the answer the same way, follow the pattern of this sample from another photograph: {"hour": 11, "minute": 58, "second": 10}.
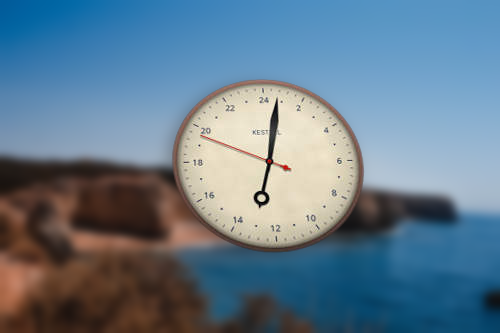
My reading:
{"hour": 13, "minute": 1, "second": 49}
